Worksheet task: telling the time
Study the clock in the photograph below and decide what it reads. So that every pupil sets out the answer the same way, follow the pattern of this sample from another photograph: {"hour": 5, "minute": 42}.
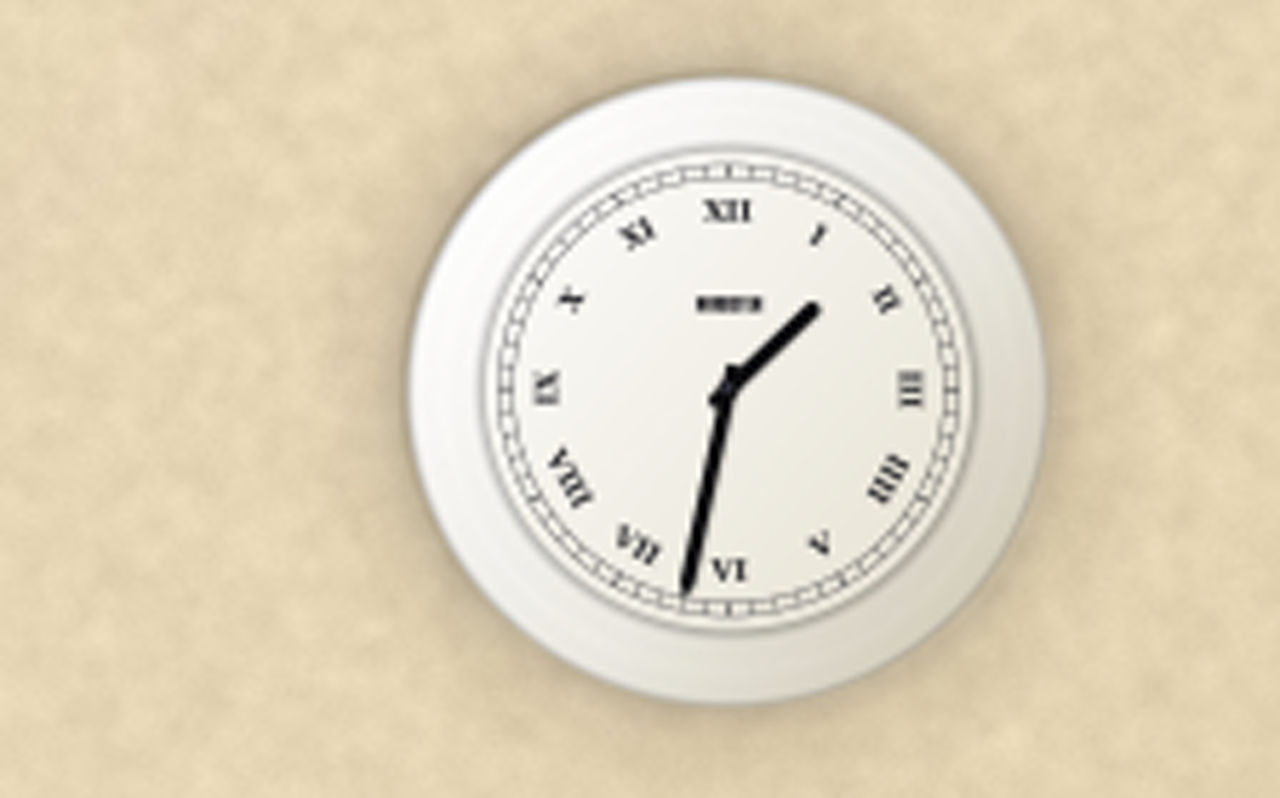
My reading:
{"hour": 1, "minute": 32}
